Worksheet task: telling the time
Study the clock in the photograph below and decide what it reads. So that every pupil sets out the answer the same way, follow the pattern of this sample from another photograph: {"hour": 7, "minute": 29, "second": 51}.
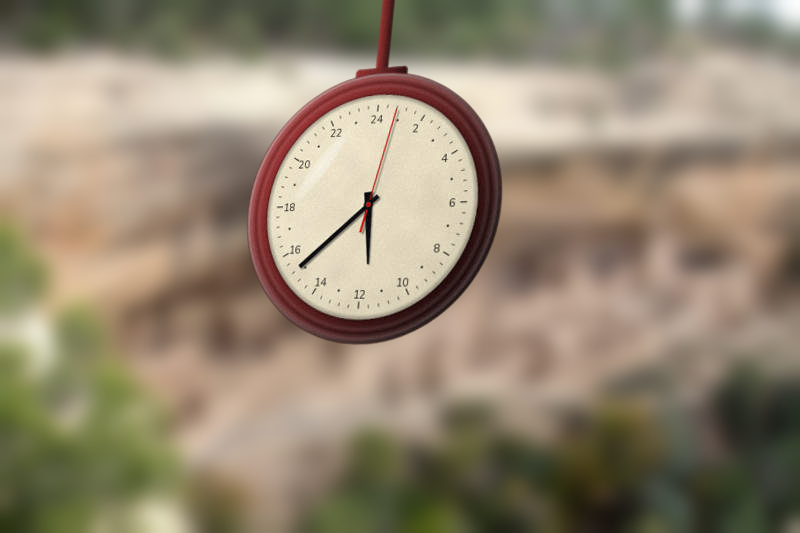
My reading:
{"hour": 11, "minute": 38, "second": 2}
